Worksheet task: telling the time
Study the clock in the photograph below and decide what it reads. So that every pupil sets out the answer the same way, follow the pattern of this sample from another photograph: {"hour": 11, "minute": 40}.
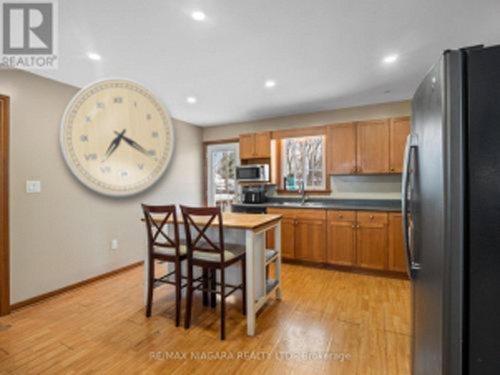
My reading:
{"hour": 7, "minute": 21}
